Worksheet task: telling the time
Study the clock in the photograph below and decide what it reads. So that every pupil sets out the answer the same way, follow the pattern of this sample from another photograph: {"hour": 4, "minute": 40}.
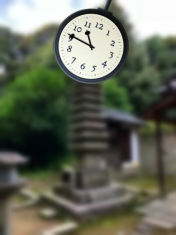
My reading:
{"hour": 10, "minute": 46}
